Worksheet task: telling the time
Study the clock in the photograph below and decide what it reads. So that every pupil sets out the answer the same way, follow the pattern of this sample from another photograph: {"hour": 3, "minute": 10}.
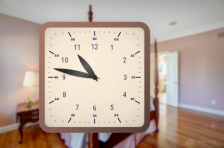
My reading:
{"hour": 10, "minute": 47}
